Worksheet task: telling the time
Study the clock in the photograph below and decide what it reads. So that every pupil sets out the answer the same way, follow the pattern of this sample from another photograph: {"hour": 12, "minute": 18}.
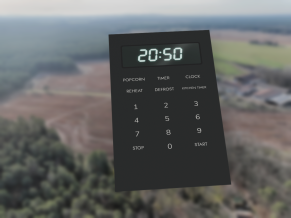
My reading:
{"hour": 20, "minute": 50}
